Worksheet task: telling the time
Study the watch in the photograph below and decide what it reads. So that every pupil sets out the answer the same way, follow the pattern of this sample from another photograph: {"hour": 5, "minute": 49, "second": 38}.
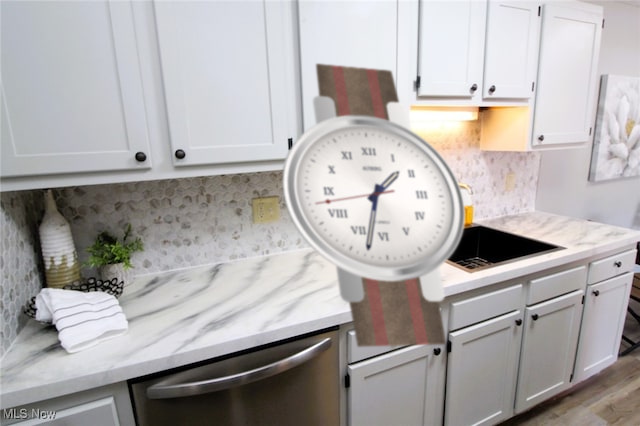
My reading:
{"hour": 1, "minute": 32, "second": 43}
